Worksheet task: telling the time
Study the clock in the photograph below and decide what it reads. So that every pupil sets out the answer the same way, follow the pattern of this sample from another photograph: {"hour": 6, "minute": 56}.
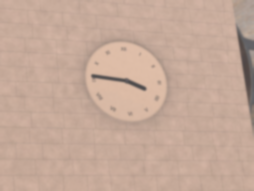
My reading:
{"hour": 3, "minute": 46}
